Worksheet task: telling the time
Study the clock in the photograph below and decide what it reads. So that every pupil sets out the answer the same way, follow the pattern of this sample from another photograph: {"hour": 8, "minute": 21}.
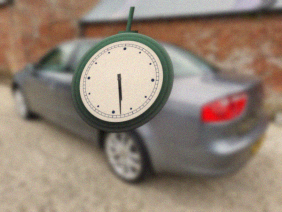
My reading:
{"hour": 5, "minute": 28}
